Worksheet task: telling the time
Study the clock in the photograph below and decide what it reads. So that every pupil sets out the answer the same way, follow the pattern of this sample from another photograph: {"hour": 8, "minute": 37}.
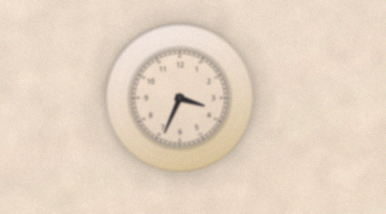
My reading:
{"hour": 3, "minute": 34}
